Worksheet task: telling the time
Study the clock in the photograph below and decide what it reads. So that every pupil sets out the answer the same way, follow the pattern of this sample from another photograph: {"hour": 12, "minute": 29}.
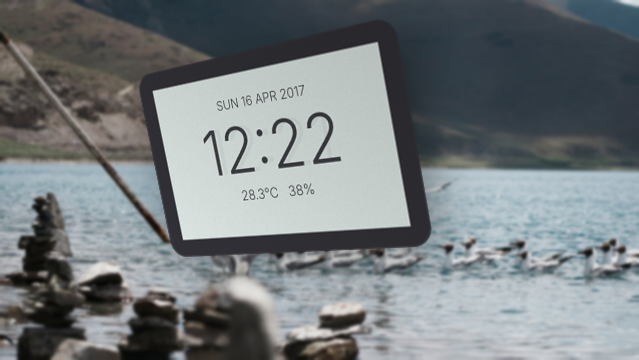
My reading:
{"hour": 12, "minute": 22}
